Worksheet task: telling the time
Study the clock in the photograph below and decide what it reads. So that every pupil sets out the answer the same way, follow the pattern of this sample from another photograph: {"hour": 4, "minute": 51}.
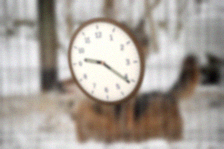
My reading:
{"hour": 9, "minute": 21}
